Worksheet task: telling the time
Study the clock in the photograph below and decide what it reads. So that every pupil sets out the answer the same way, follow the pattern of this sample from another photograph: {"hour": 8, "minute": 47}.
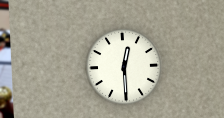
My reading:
{"hour": 12, "minute": 30}
